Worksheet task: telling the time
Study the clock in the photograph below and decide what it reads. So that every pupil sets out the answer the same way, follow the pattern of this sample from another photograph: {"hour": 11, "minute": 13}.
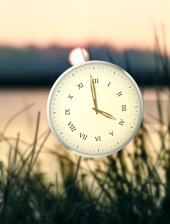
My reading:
{"hour": 3, "minute": 59}
